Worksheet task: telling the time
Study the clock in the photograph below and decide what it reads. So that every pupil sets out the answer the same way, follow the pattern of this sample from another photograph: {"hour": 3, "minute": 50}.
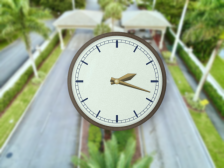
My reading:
{"hour": 2, "minute": 18}
